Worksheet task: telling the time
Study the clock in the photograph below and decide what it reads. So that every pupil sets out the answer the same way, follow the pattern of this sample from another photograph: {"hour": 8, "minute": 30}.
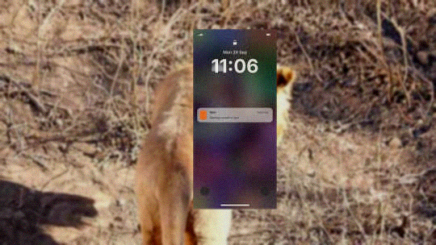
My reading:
{"hour": 11, "minute": 6}
